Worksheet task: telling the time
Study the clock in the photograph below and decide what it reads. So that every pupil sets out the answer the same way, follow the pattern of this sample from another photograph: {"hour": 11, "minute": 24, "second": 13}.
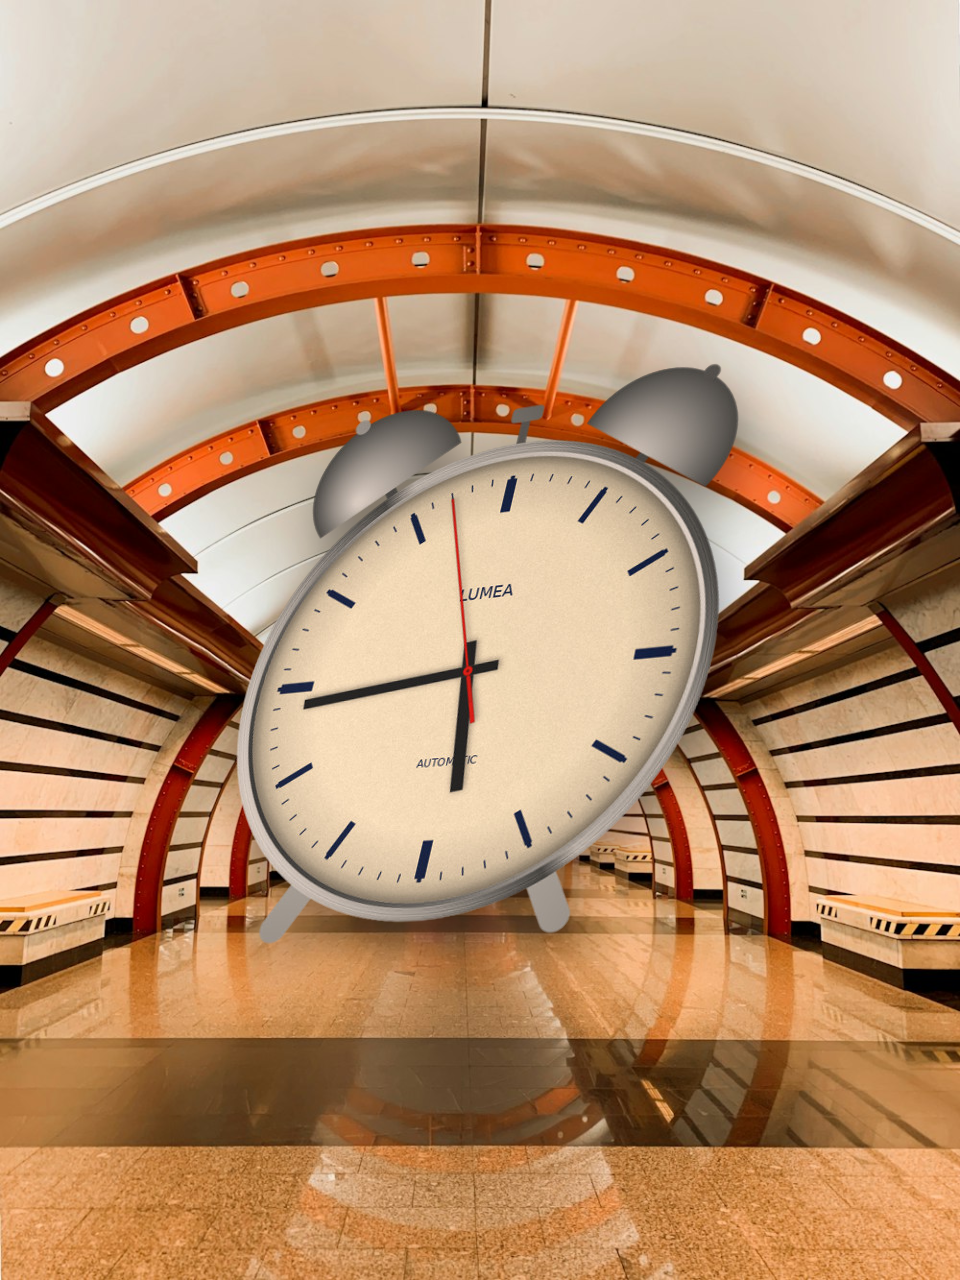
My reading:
{"hour": 5, "minute": 43, "second": 57}
